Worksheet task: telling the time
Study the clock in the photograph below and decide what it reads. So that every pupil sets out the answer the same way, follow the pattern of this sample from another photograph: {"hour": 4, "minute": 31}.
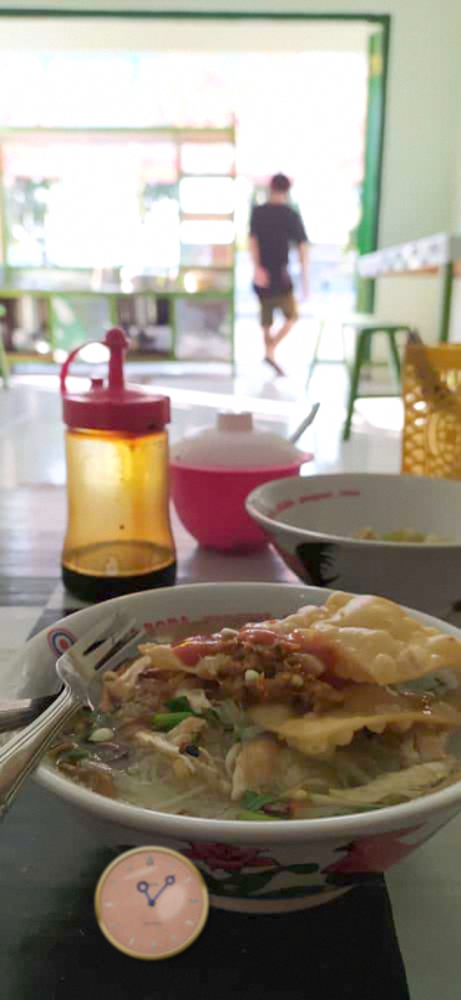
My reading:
{"hour": 11, "minute": 7}
